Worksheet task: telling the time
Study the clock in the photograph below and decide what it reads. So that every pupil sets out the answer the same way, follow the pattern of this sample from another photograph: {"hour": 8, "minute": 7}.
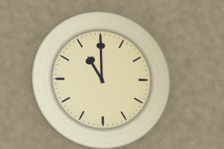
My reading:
{"hour": 11, "minute": 0}
